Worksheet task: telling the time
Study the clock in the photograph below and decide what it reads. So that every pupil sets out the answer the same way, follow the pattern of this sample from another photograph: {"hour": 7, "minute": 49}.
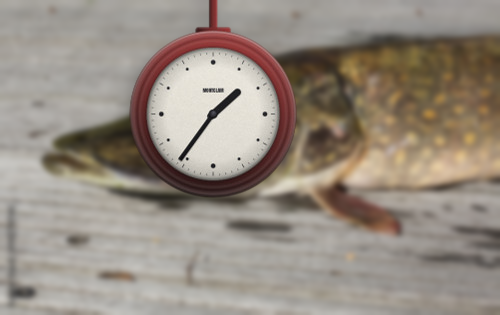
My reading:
{"hour": 1, "minute": 36}
